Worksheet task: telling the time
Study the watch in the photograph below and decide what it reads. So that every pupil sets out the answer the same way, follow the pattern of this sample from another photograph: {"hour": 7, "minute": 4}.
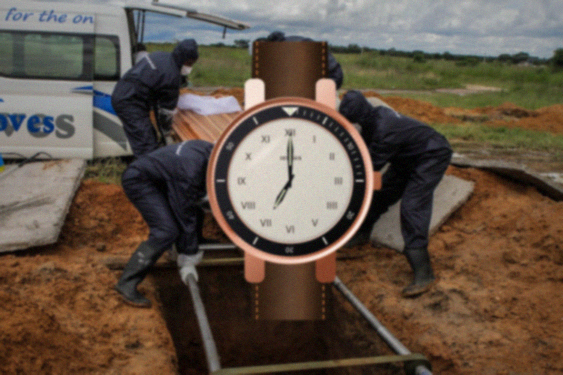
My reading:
{"hour": 7, "minute": 0}
